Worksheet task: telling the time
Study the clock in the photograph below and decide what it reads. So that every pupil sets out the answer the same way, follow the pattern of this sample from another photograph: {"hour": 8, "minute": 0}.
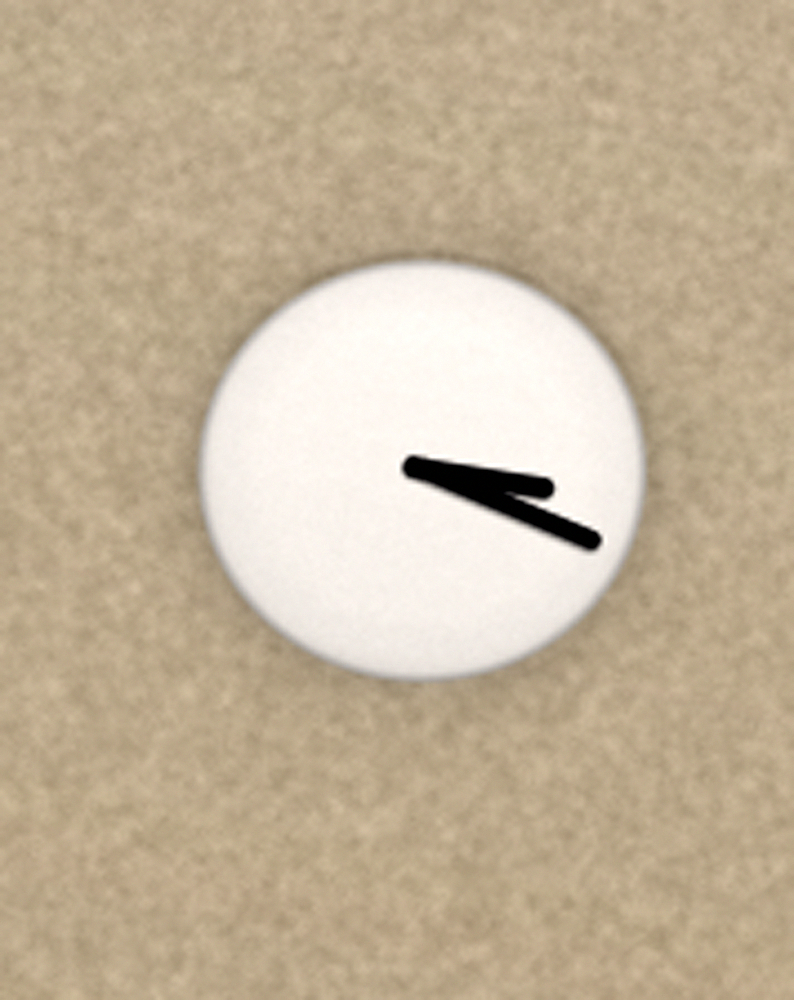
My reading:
{"hour": 3, "minute": 19}
